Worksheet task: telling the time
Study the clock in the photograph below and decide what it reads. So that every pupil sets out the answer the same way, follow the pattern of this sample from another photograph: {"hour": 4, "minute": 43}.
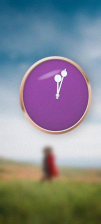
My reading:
{"hour": 12, "minute": 3}
